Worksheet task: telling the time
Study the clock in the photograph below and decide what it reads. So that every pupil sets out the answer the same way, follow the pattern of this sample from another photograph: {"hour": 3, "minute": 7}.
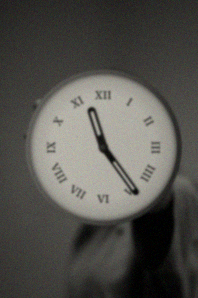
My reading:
{"hour": 11, "minute": 24}
